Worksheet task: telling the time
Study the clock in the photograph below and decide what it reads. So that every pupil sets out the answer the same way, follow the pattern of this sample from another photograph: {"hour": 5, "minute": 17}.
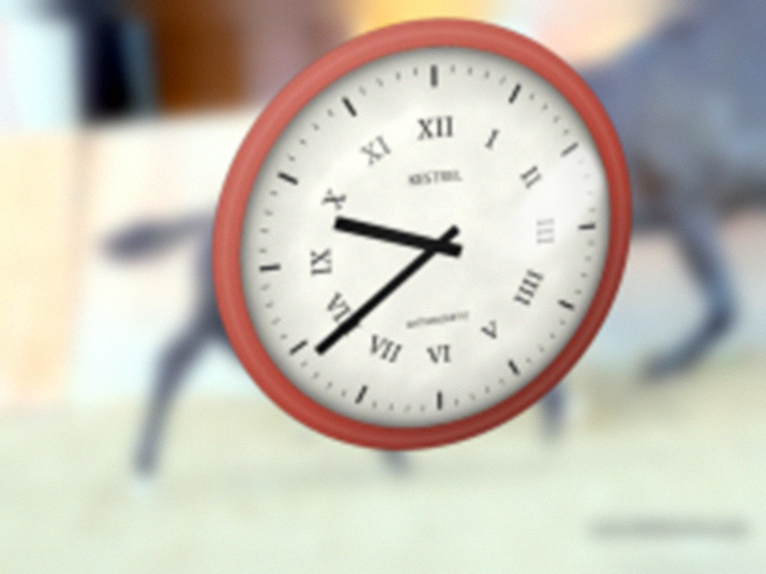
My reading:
{"hour": 9, "minute": 39}
